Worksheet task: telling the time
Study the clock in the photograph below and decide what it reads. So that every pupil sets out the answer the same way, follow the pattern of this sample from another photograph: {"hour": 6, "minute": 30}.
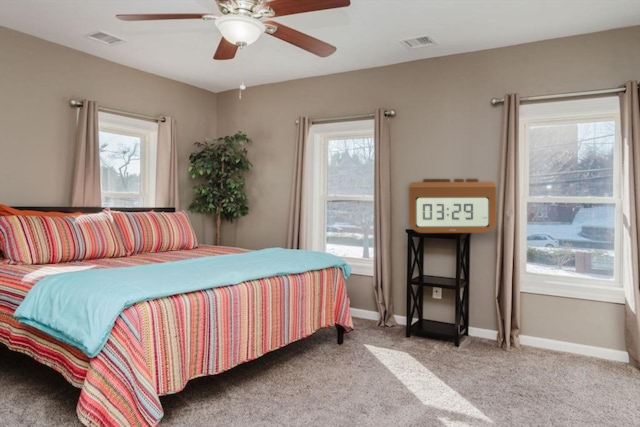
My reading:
{"hour": 3, "minute": 29}
